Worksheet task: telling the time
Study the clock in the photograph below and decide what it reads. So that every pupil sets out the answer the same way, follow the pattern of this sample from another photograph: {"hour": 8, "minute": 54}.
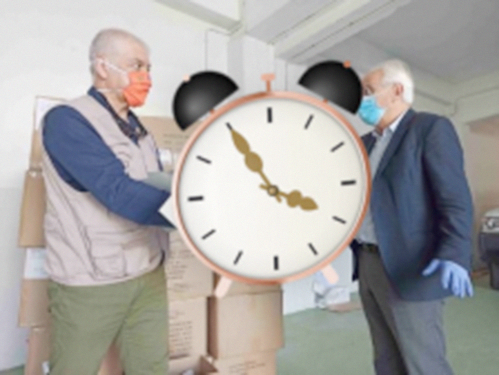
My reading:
{"hour": 3, "minute": 55}
